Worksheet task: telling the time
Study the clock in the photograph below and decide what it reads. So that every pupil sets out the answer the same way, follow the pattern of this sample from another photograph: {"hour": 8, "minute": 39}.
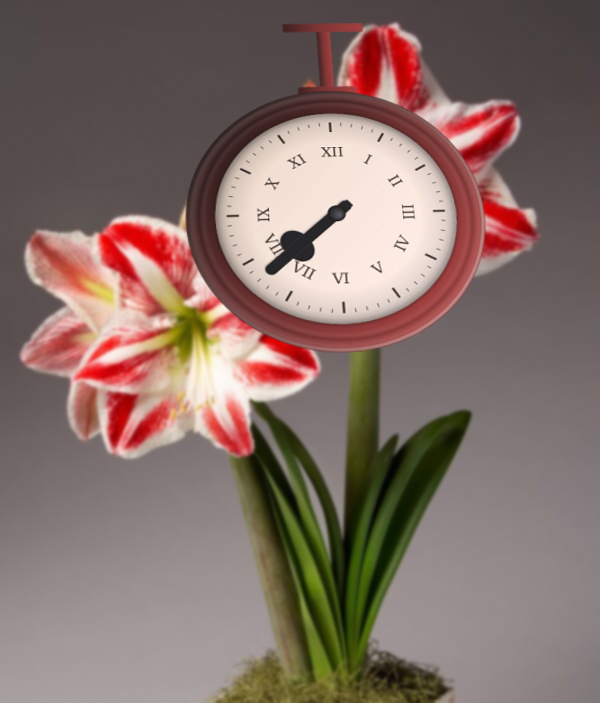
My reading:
{"hour": 7, "minute": 38}
